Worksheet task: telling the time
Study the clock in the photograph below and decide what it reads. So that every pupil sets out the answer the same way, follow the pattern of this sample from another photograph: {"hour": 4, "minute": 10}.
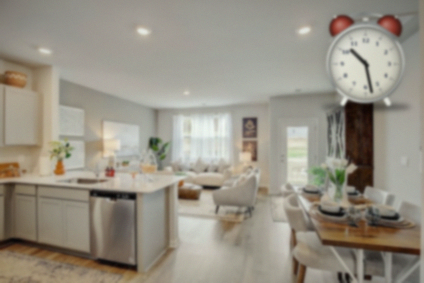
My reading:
{"hour": 10, "minute": 28}
